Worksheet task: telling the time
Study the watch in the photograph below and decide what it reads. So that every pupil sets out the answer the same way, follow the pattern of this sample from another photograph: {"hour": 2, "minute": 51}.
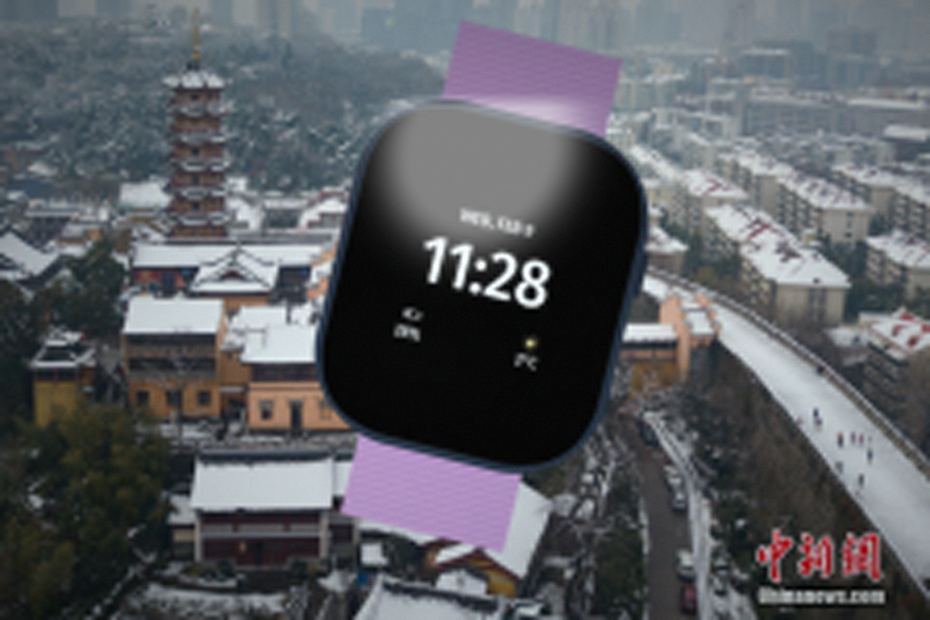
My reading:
{"hour": 11, "minute": 28}
